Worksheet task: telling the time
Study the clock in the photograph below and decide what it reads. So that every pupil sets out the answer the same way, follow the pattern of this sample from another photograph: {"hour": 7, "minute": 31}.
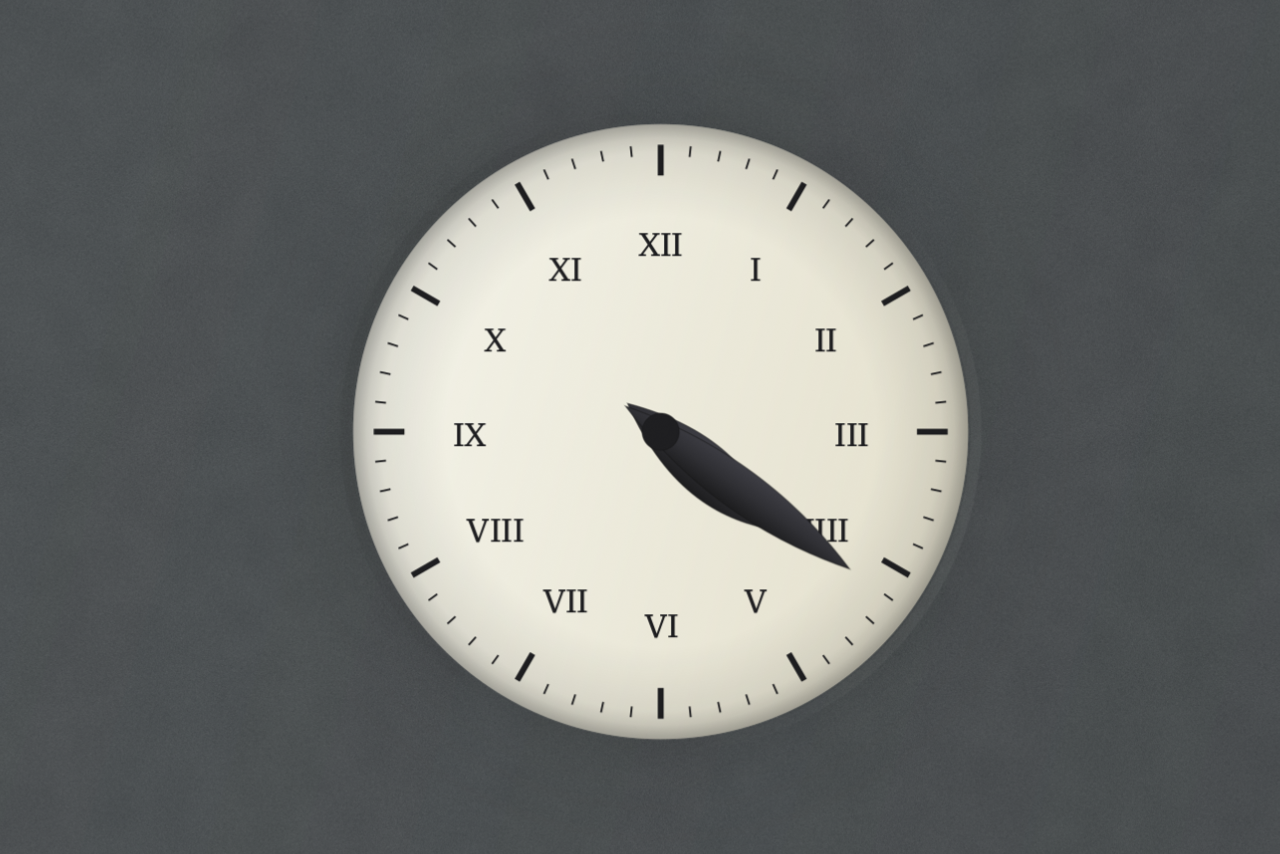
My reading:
{"hour": 4, "minute": 21}
